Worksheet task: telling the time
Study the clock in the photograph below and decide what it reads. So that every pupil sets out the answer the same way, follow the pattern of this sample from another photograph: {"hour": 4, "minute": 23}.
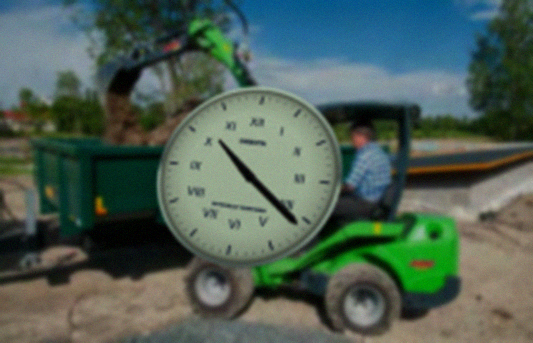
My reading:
{"hour": 10, "minute": 21}
